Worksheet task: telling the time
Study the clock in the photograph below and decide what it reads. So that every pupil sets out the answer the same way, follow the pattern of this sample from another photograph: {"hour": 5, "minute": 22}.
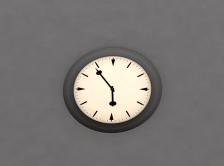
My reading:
{"hour": 5, "minute": 54}
